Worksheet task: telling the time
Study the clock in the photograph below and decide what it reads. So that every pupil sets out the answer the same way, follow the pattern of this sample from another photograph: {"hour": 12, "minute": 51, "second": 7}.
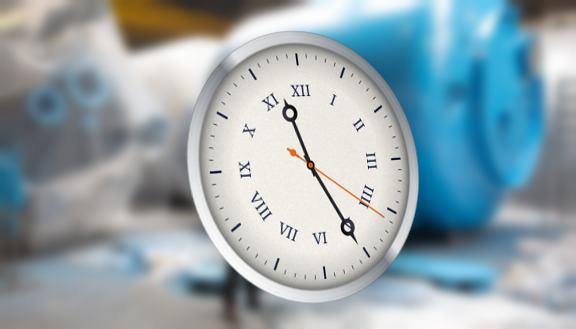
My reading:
{"hour": 11, "minute": 25, "second": 21}
